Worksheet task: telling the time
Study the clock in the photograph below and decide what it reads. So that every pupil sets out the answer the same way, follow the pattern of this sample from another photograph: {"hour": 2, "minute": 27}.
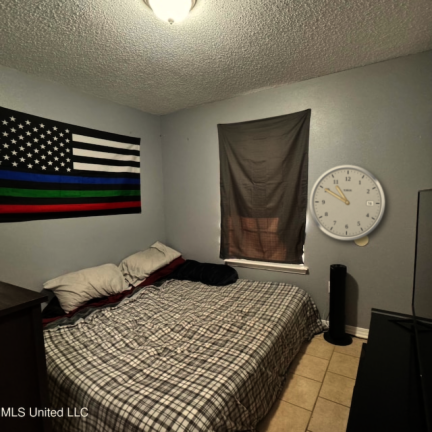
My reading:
{"hour": 10, "minute": 50}
